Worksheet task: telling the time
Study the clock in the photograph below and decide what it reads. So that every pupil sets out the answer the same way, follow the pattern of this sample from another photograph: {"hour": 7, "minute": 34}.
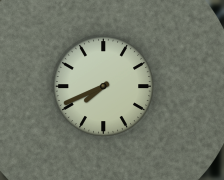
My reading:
{"hour": 7, "minute": 41}
